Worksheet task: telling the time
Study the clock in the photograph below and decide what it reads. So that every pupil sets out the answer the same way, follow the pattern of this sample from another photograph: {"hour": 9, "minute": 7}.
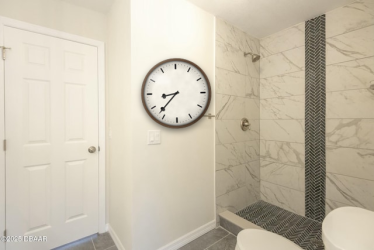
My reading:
{"hour": 8, "minute": 37}
